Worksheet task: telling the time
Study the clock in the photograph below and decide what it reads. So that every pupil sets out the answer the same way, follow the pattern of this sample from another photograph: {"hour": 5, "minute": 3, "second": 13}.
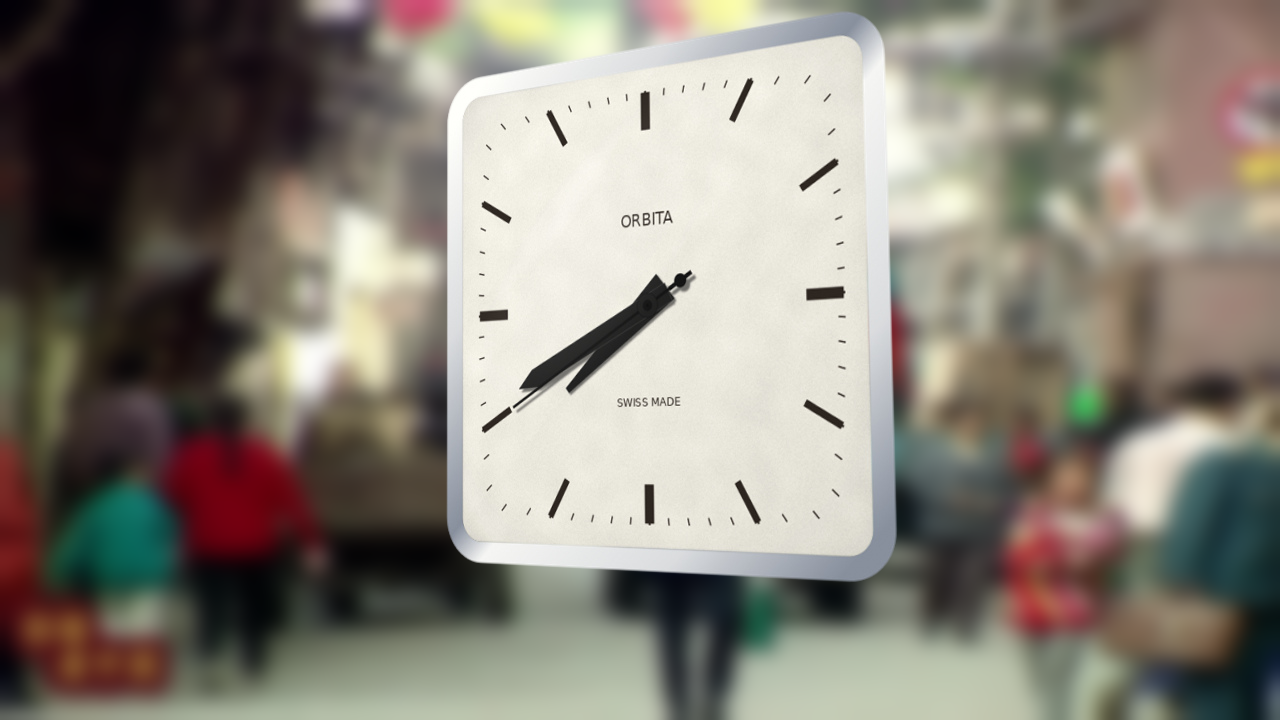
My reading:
{"hour": 7, "minute": 40, "second": 40}
